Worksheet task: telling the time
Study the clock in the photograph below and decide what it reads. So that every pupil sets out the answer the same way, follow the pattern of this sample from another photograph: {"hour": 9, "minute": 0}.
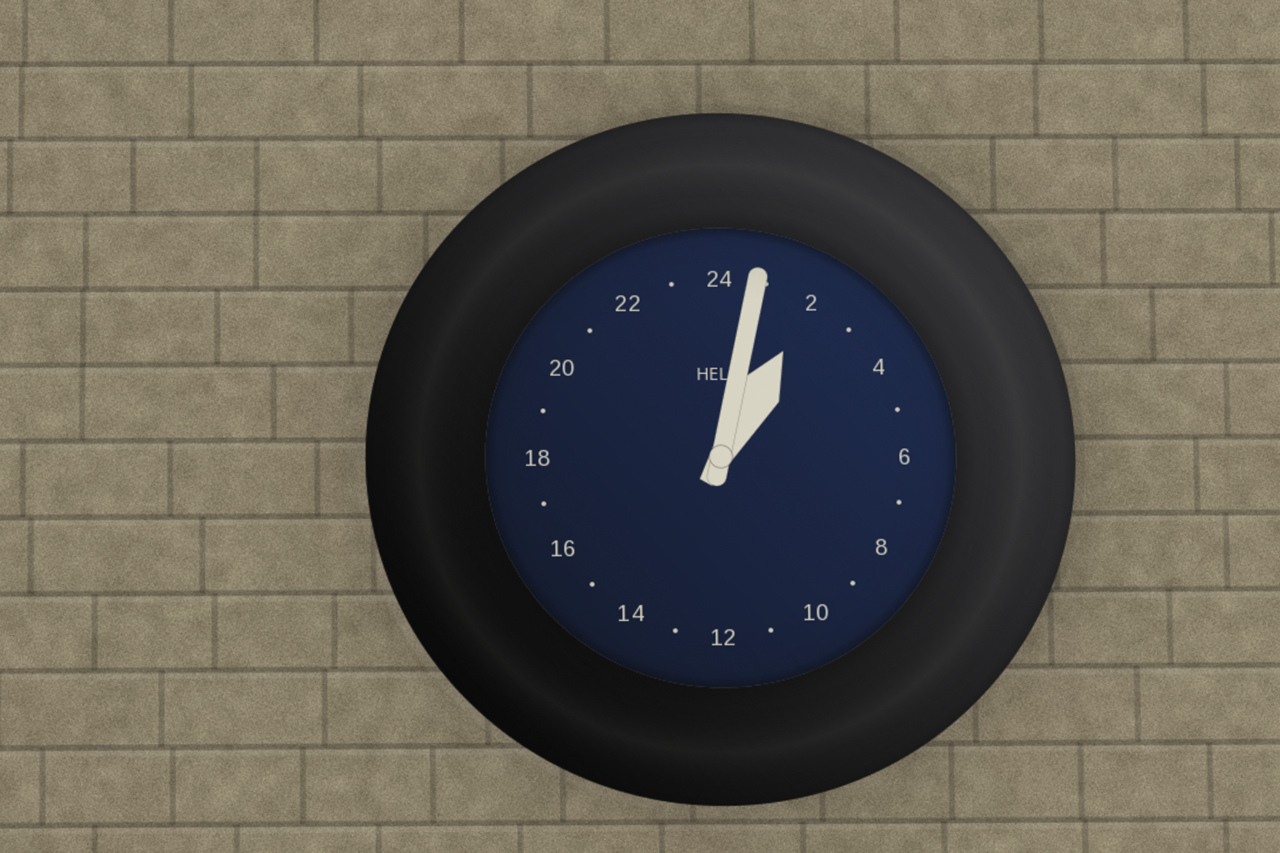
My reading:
{"hour": 2, "minute": 2}
